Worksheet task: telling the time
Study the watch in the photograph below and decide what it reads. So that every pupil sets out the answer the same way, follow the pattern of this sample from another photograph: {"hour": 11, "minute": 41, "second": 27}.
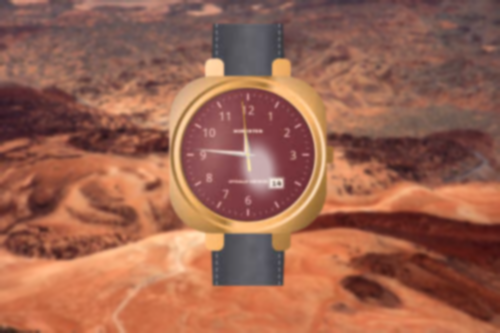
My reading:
{"hour": 11, "minute": 45, "second": 59}
